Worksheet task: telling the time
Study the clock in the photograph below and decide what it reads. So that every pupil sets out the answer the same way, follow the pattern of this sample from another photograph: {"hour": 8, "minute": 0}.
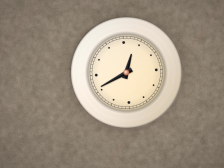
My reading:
{"hour": 12, "minute": 41}
